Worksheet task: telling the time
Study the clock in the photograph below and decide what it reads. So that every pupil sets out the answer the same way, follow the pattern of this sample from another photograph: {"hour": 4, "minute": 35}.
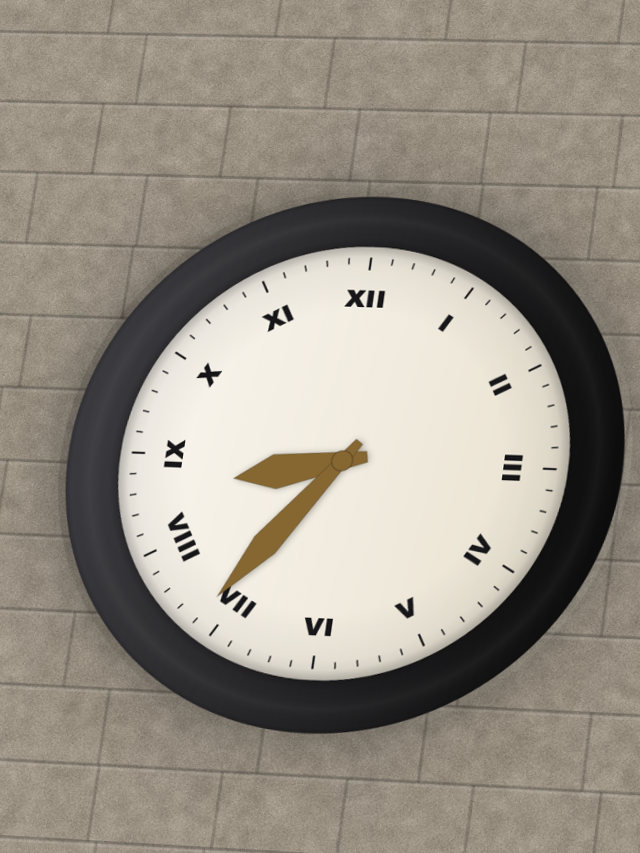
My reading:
{"hour": 8, "minute": 36}
